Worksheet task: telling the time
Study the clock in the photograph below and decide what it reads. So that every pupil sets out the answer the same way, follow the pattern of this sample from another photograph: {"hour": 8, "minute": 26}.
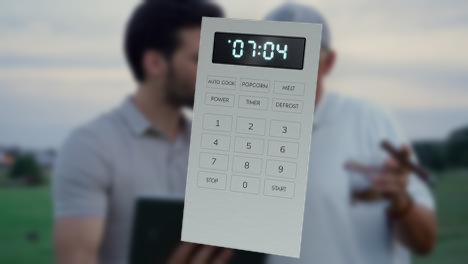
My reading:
{"hour": 7, "minute": 4}
